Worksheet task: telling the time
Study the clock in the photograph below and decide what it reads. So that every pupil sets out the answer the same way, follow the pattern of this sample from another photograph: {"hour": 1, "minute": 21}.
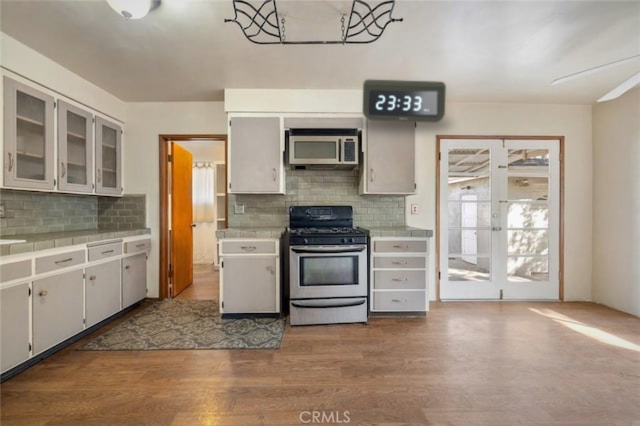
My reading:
{"hour": 23, "minute": 33}
